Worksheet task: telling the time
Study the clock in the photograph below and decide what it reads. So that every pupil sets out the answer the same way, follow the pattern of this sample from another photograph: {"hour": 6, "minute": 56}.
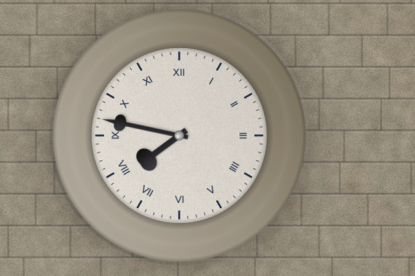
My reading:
{"hour": 7, "minute": 47}
